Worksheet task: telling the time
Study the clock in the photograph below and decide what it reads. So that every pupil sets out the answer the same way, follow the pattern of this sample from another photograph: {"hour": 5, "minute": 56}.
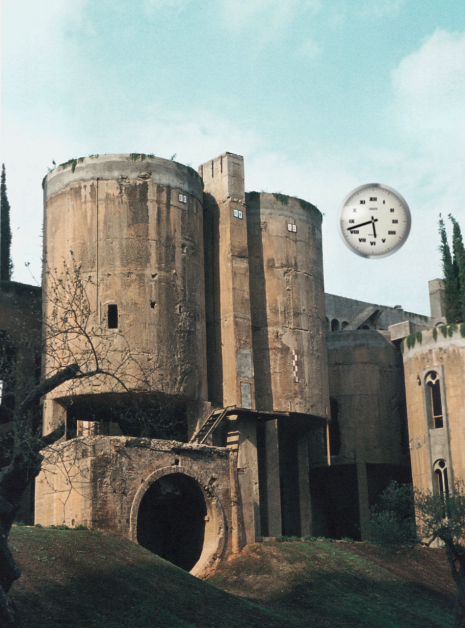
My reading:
{"hour": 5, "minute": 42}
